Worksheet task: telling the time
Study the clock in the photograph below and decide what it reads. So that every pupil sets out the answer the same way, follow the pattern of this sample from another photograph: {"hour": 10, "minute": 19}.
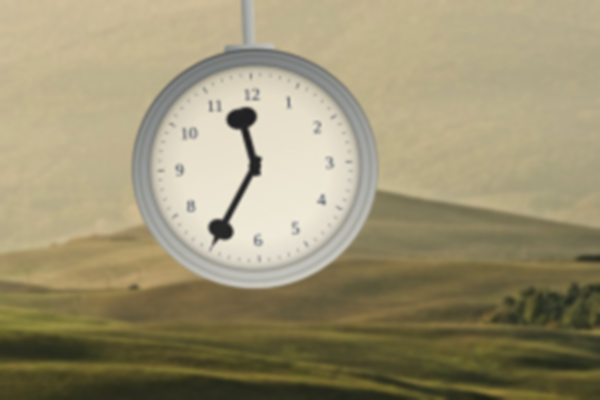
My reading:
{"hour": 11, "minute": 35}
